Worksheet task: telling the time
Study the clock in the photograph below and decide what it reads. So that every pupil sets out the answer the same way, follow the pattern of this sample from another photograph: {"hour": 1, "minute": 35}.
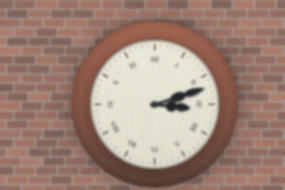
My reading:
{"hour": 3, "minute": 12}
